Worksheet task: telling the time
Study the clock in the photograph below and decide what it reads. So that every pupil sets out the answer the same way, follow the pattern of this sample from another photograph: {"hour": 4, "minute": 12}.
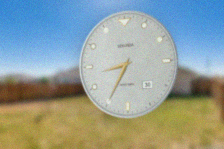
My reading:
{"hour": 8, "minute": 35}
